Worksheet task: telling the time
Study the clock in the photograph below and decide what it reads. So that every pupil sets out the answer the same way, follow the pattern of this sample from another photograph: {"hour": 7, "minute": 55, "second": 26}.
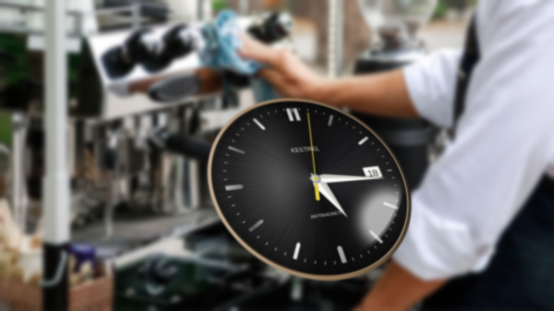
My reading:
{"hour": 5, "minute": 16, "second": 2}
